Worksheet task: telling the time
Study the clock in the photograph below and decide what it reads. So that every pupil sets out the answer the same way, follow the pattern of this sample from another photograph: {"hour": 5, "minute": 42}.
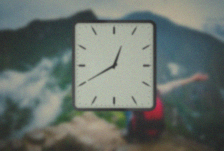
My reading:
{"hour": 12, "minute": 40}
